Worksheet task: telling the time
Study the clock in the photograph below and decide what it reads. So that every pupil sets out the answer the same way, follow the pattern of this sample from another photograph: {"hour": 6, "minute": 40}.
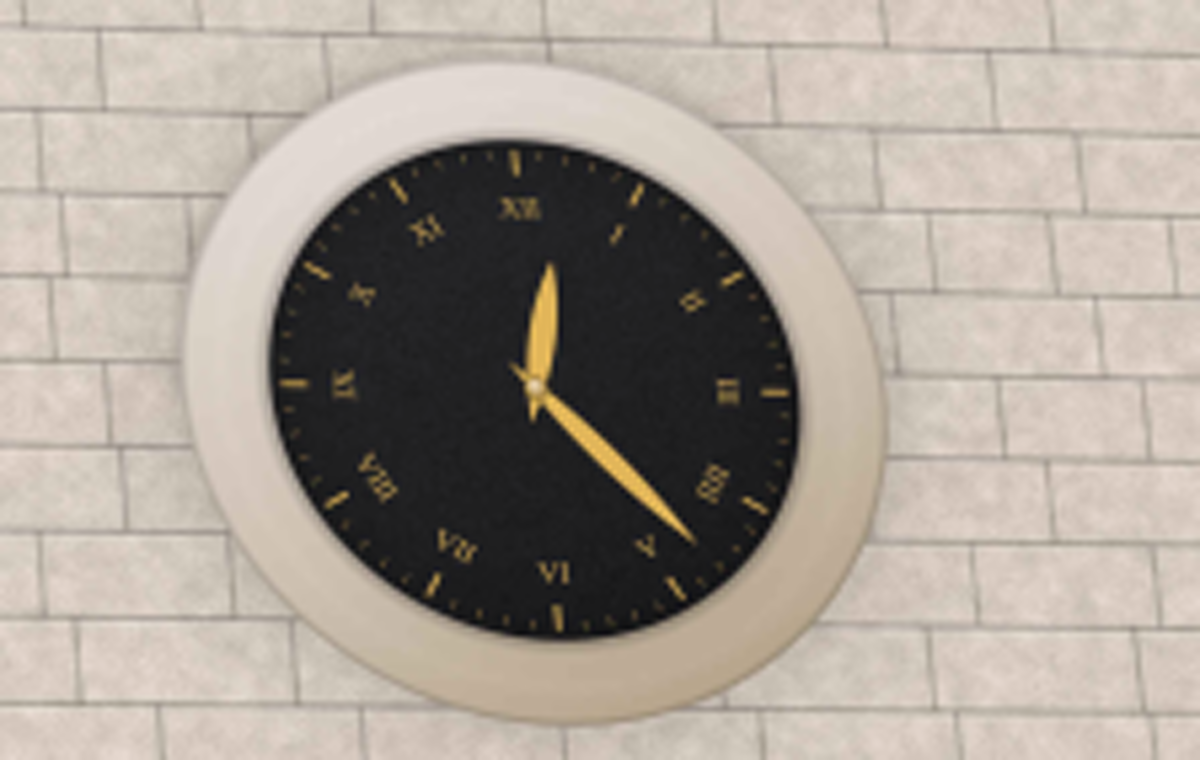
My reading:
{"hour": 12, "minute": 23}
